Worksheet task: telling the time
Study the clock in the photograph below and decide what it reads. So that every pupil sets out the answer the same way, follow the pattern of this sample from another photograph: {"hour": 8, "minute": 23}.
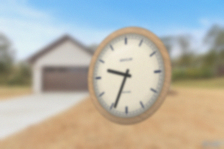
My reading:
{"hour": 9, "minute": 34}
